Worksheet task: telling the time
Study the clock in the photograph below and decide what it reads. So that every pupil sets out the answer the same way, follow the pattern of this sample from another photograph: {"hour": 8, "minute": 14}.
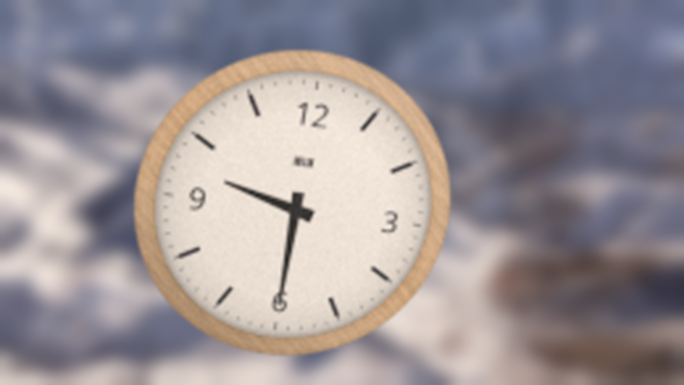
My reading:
{"hour": 9, "minute": 30}
